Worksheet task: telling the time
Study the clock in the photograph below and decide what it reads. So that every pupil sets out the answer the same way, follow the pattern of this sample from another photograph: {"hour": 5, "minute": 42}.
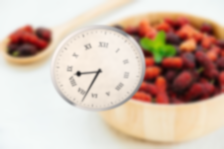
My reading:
{"hour": 8, "minute": 33}
